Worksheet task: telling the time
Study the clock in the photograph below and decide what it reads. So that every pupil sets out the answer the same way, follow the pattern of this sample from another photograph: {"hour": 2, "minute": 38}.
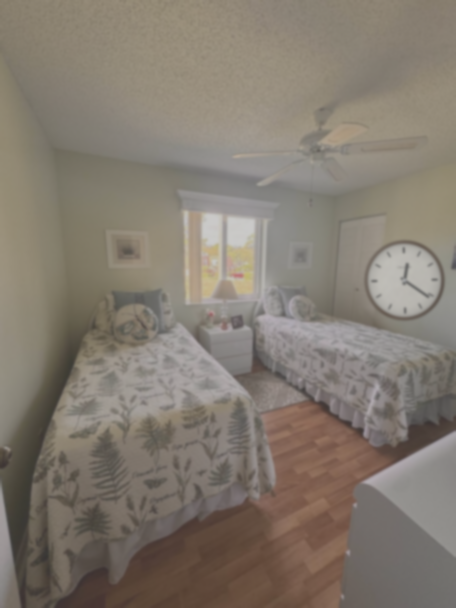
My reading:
{"hour": 12, "minute": 21}
